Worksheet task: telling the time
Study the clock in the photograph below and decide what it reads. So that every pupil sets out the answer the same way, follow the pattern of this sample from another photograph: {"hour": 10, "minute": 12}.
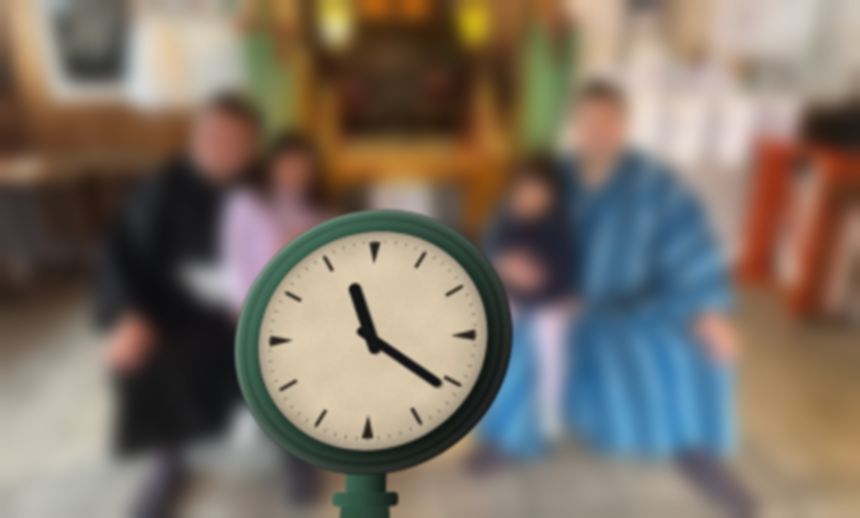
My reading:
{"hour": 11, "minute": 21}
